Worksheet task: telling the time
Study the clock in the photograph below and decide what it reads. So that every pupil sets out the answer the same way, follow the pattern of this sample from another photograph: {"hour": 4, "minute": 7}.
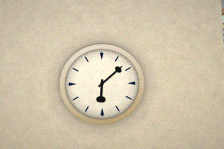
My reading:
{"hour": 6, "minute": 8}
